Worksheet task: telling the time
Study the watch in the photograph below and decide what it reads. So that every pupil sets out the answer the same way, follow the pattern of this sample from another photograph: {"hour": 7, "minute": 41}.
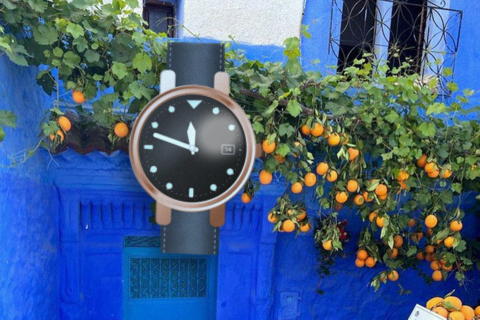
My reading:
{"hour": 11, "minute": 48}
